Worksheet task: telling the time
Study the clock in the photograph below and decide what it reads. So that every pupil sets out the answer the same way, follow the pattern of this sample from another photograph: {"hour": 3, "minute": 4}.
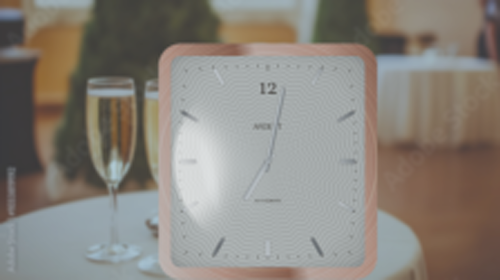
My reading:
{"hour": 7, "minute": 2}
